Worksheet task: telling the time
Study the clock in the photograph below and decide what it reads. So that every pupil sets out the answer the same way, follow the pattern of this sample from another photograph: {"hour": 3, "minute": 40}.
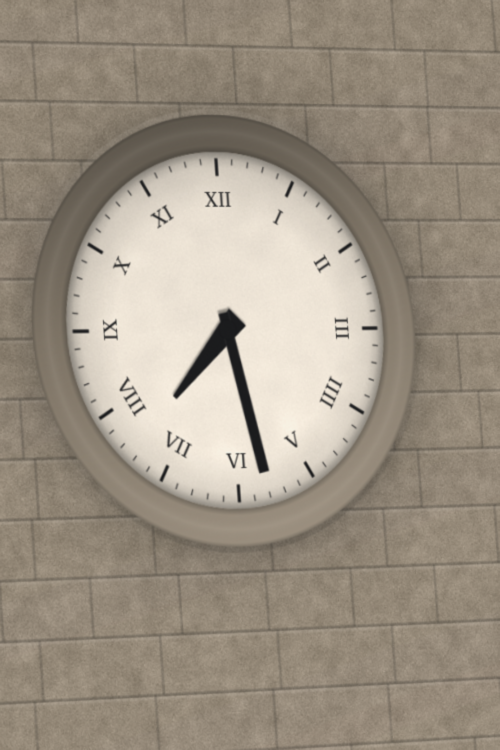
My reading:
{"hour": 7, "minute": 28}
